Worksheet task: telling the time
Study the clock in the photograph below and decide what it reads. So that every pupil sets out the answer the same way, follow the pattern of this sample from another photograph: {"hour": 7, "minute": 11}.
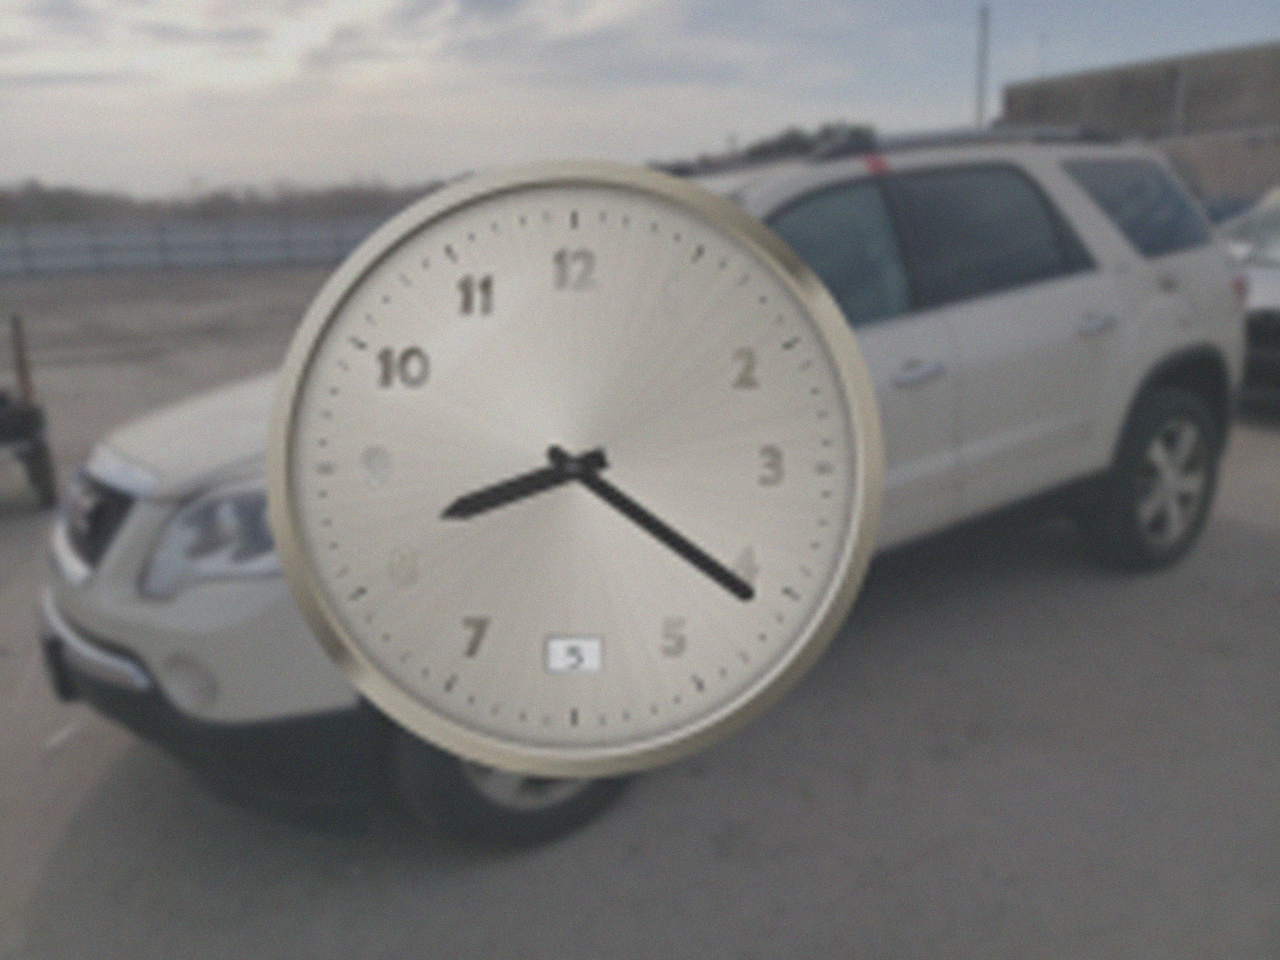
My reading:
{"hour": 8, "minute": 21}
